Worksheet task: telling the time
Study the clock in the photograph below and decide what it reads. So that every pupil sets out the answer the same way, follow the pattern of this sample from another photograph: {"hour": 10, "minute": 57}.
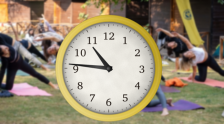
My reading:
{"hour": 10, "minute": 46}
